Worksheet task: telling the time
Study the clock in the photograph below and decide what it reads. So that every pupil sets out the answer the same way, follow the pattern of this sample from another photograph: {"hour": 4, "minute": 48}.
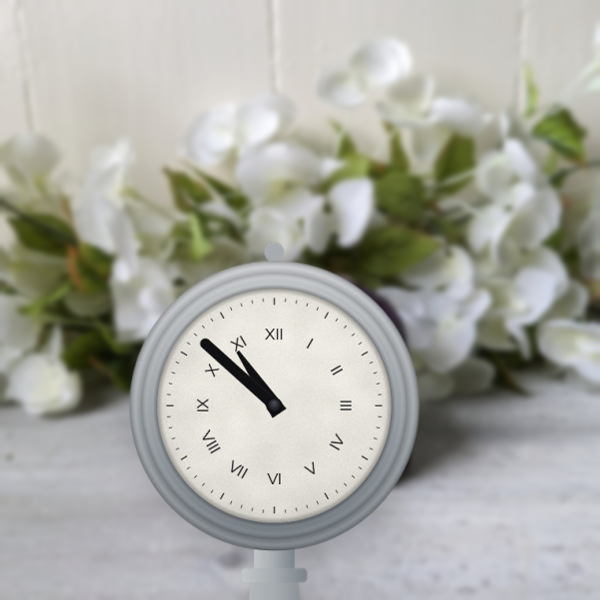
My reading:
{"hour": 10, "minute": 52}
